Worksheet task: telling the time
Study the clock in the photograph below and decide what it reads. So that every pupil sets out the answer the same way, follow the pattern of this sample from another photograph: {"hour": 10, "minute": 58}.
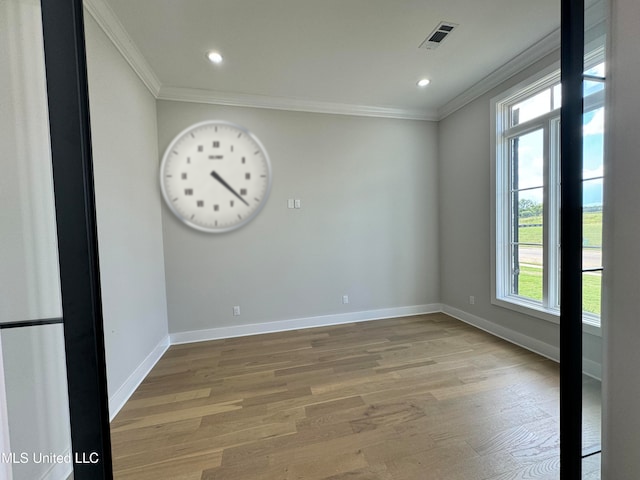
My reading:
{"hour": 4, "minute": 22}
